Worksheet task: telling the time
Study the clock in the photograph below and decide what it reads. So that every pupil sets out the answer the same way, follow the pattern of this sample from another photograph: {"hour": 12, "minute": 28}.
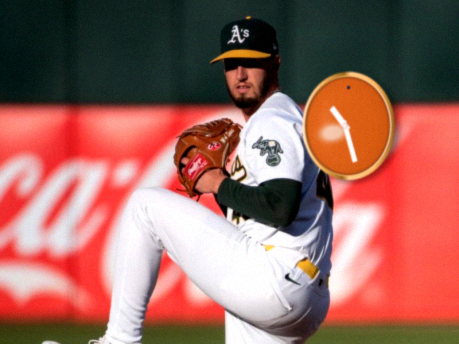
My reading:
{"hour": 10, "minute": 26}
